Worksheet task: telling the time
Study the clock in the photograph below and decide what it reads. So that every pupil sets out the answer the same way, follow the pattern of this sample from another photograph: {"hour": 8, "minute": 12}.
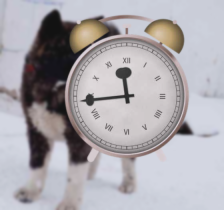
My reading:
{"hour": 11, "minute": 44}
